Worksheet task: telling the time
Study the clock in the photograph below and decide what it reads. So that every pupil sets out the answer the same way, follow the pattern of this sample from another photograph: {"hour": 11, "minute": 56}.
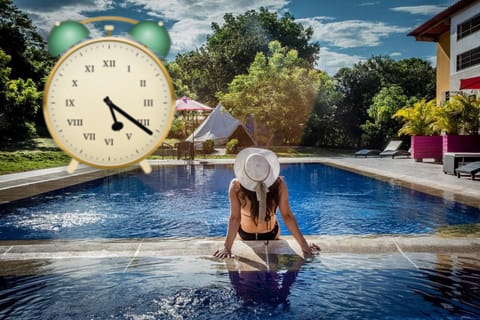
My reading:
{"hour": 5, "minute": 21}
